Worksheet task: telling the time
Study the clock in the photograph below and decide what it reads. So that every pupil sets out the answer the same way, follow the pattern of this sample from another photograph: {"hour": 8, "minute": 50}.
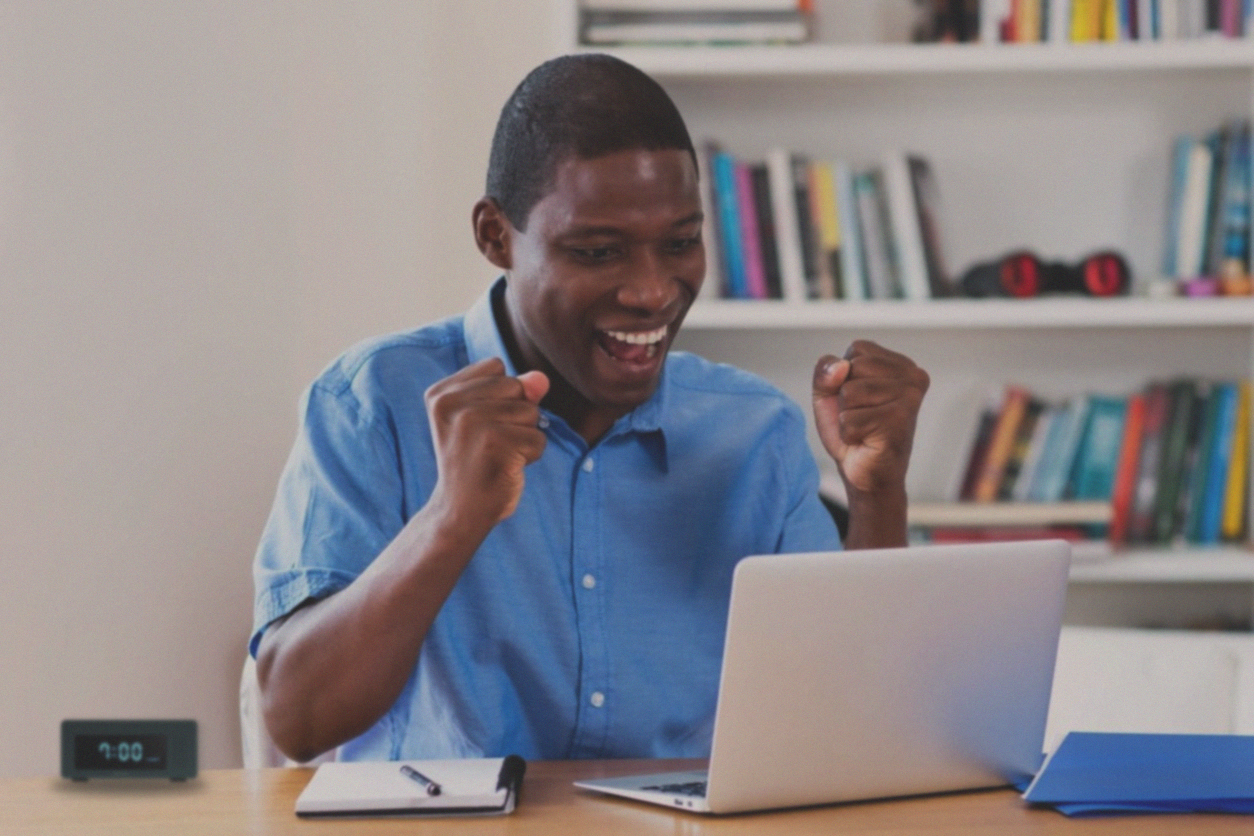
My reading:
{"hour": 7, "minute": 0}
